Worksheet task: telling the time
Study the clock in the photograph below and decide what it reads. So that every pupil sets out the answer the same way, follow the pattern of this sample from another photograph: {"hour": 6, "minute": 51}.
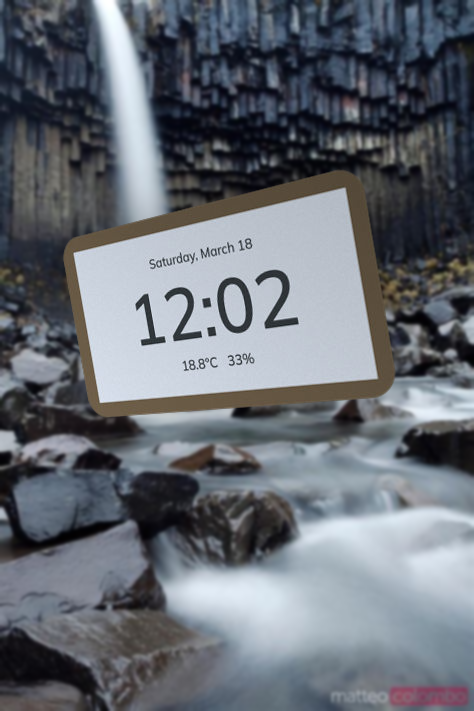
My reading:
{"hour": 12, "minute": 2}
